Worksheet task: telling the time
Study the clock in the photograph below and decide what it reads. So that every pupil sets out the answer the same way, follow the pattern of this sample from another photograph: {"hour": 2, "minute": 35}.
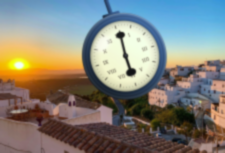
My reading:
{"hour": 6, "minute": 1}
